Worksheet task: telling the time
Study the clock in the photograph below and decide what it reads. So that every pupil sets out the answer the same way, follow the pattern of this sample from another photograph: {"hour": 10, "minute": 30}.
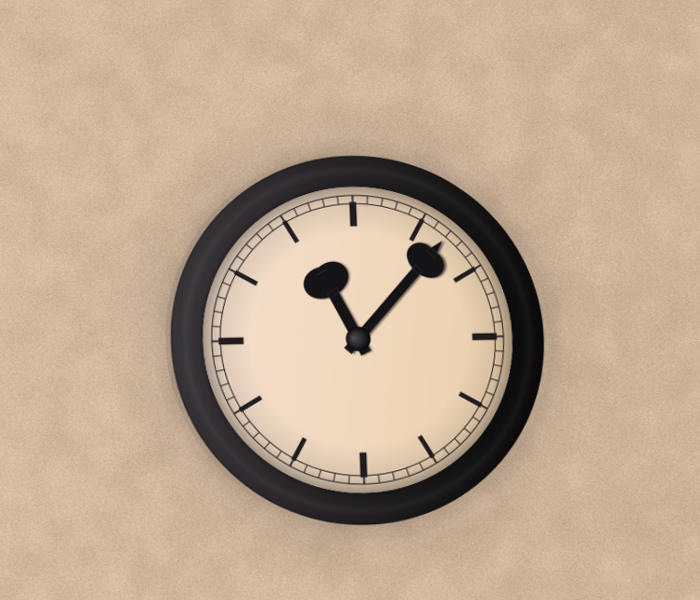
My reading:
{"hour": 11, "minute": 7}
